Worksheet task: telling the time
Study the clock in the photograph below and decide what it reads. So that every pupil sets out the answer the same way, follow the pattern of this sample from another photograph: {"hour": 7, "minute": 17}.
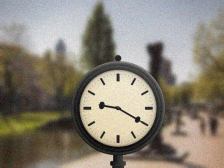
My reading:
{"hour": 9, "minute": 20}
